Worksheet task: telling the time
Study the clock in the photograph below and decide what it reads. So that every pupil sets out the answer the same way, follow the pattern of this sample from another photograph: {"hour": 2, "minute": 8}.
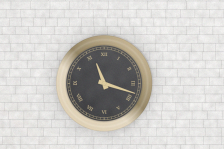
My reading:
{"hour": 11, "minute": 18}
